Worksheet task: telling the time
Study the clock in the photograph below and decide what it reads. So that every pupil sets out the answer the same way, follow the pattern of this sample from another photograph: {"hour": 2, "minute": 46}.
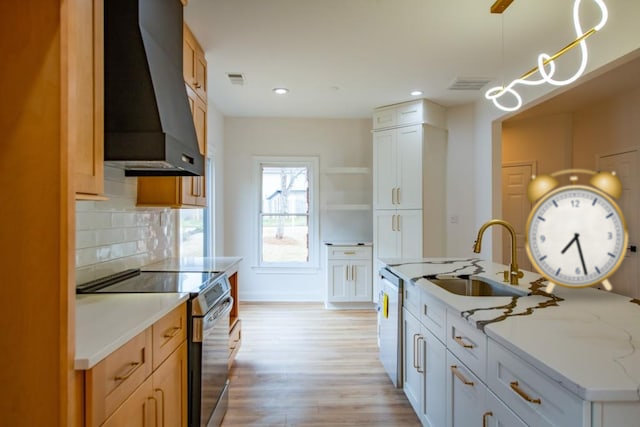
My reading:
{"hour": 7, "minute": 28}
